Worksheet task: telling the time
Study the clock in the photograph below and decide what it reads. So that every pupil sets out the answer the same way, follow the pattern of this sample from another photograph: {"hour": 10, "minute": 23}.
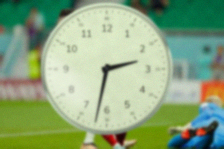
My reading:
{"hour": 2, "minute": 32}
